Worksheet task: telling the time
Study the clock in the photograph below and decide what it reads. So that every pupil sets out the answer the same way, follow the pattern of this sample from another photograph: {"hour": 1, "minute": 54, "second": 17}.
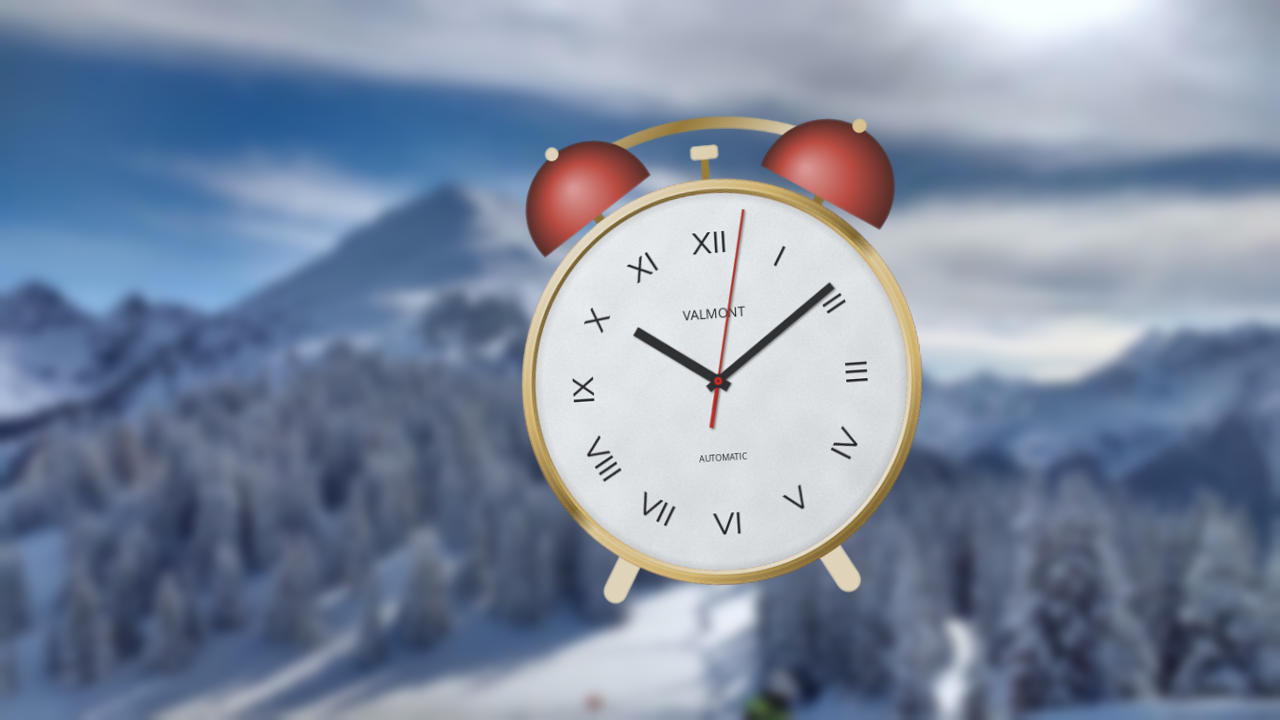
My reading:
{"hour": 10, "minute": 9, "second": 2}
